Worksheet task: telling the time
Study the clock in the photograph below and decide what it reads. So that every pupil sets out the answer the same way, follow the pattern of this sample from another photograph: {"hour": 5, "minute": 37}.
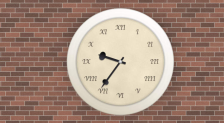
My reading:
{"hour": 9, "minute": 36}
